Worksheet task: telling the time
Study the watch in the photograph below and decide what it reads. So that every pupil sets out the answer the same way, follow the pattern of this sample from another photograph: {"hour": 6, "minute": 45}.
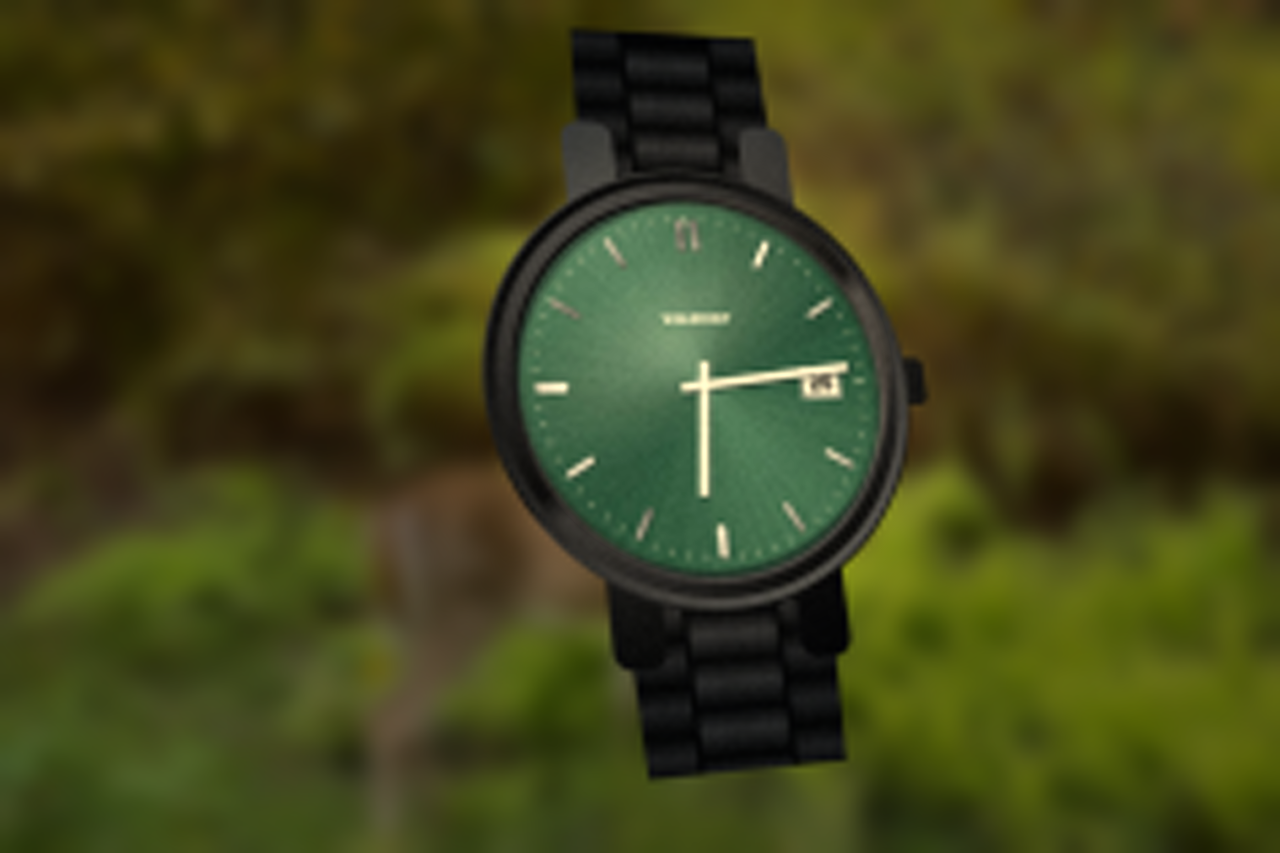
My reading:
{"hour": 6, "minute": 14}
